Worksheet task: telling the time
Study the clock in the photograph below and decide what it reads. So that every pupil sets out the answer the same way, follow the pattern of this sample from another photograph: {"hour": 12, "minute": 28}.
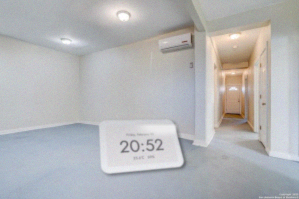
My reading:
{"hour": 20, "minute": 52}
